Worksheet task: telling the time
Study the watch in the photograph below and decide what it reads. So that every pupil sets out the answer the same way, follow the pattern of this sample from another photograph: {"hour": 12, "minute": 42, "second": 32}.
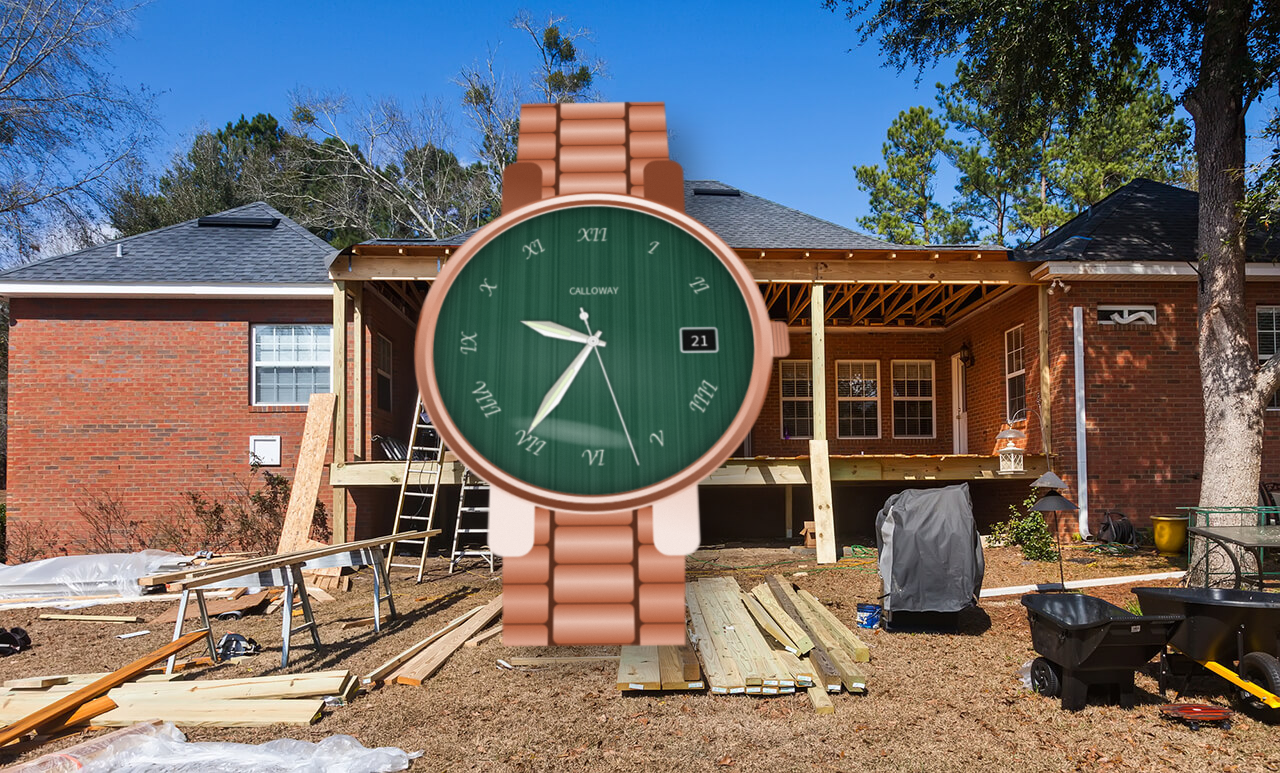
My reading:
{"hour": 9, "minute": 35, "second": 27}
